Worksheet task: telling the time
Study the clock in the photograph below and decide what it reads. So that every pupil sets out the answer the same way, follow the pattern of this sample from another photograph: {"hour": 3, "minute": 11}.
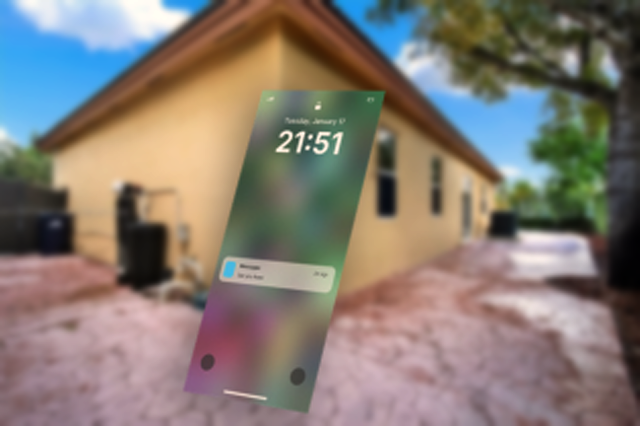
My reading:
{"hour": 21, "minute": 51}
